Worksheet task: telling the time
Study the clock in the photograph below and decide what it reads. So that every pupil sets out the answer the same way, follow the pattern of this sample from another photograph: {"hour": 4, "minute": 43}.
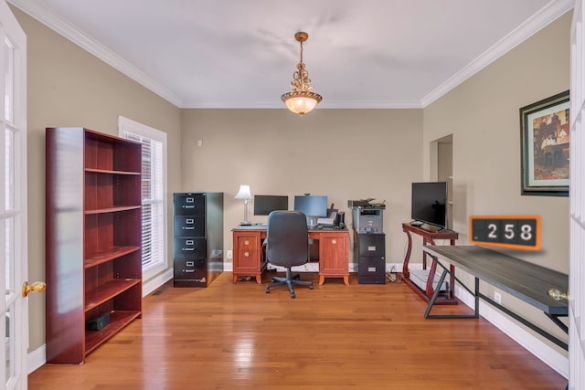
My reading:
{"hour": 2, "minute": 58}
